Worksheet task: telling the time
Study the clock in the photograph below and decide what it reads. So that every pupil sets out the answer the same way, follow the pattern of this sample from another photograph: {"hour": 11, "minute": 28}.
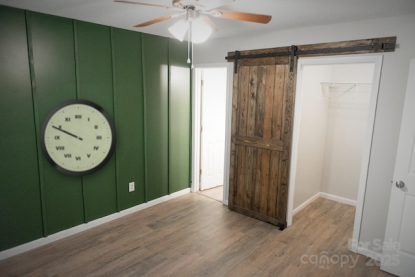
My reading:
{"hour": 9, "minute": 49}
